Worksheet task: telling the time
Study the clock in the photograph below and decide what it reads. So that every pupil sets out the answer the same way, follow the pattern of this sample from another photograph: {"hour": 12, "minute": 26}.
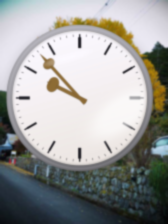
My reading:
{"hour": 9, "minute": 53}
